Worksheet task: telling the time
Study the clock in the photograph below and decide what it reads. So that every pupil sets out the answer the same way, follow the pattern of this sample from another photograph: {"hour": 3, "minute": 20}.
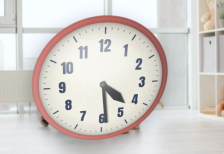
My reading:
{"hour": 4, "minute": 29}
